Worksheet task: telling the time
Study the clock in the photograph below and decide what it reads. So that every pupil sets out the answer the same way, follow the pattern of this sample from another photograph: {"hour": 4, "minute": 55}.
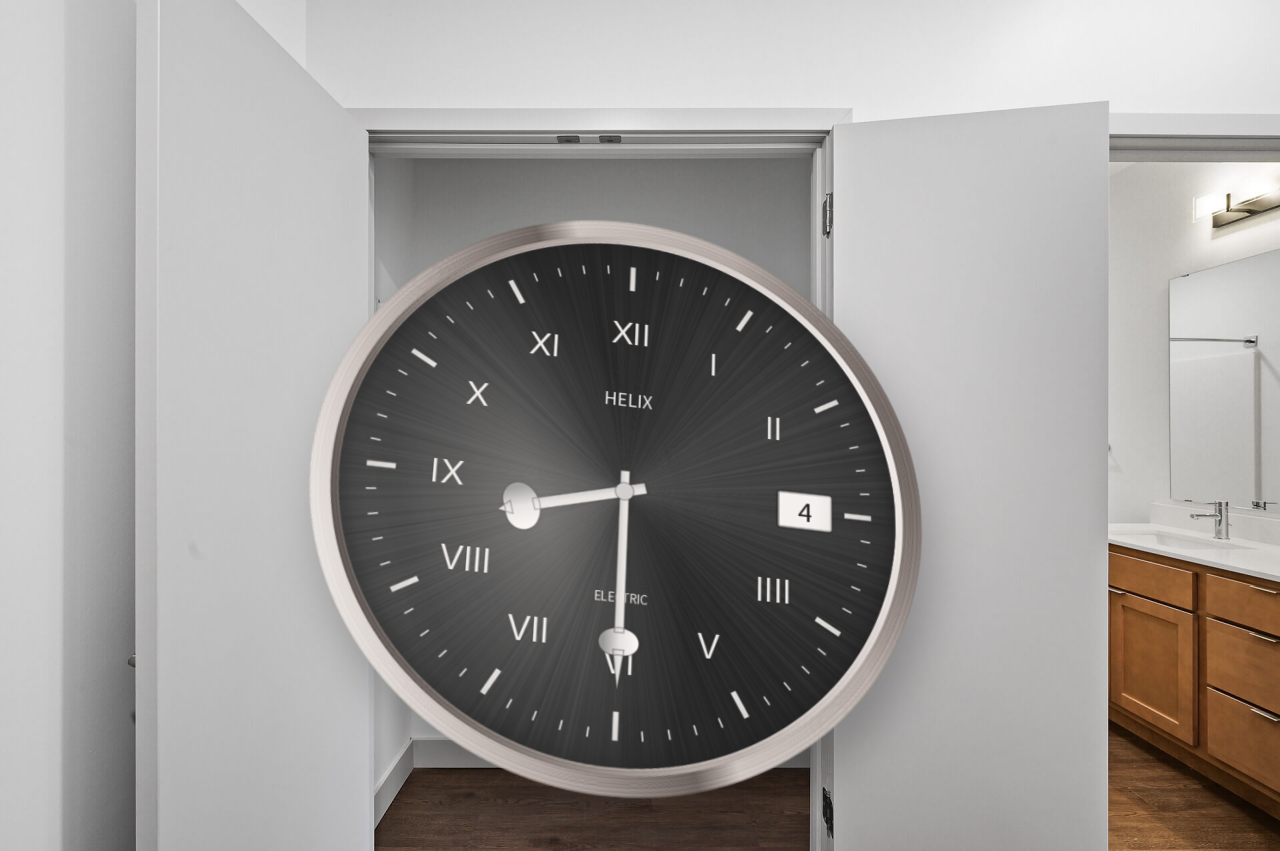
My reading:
{"hour": 8, "minute": 30}
